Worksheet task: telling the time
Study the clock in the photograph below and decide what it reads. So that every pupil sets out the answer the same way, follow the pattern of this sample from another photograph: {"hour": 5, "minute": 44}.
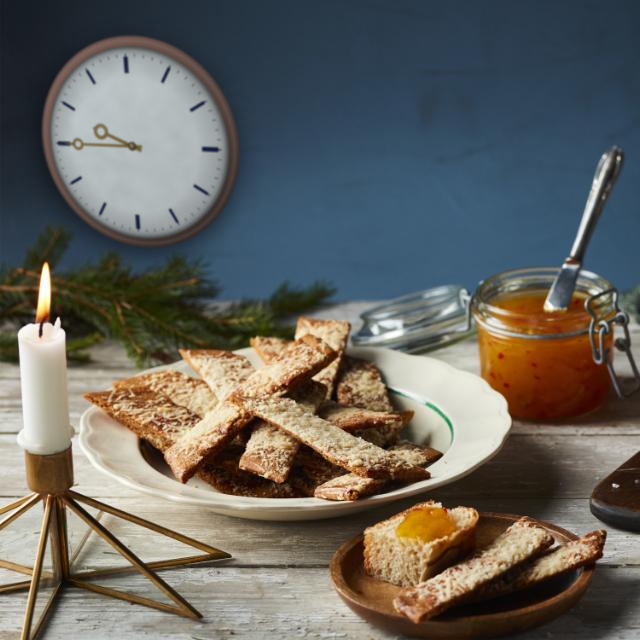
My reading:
{"hour": 9, "minute": 45}
